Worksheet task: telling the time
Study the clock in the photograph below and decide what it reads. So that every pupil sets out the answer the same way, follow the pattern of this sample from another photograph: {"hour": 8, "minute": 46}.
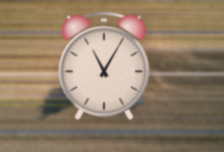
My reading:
{"hour": 11, "minute": 5}
